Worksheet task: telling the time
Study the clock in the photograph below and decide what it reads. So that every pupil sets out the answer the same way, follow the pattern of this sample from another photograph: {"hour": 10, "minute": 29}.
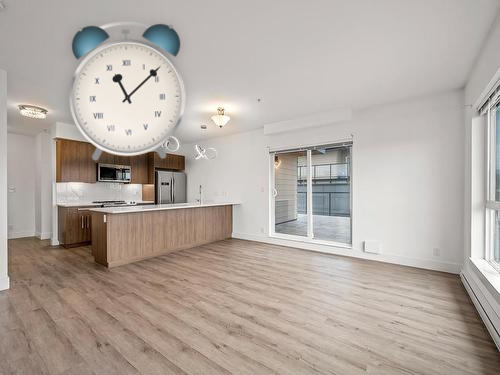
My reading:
{"hour": 11, "minute": 8}
